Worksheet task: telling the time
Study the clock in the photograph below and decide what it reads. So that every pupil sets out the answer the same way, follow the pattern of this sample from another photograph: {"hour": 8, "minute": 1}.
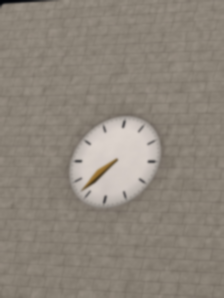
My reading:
{"hour": 7, "minute": 37}
